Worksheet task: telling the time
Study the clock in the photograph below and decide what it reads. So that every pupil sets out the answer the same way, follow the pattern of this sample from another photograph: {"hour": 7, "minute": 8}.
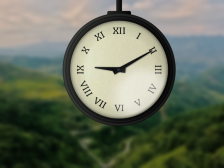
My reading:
{"hour": 9, "minute": 10}
